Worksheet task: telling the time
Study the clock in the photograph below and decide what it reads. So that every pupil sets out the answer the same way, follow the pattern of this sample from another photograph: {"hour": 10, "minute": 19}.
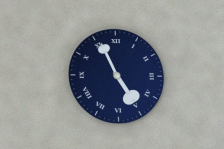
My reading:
{"hour": 4, "minute": 56}
